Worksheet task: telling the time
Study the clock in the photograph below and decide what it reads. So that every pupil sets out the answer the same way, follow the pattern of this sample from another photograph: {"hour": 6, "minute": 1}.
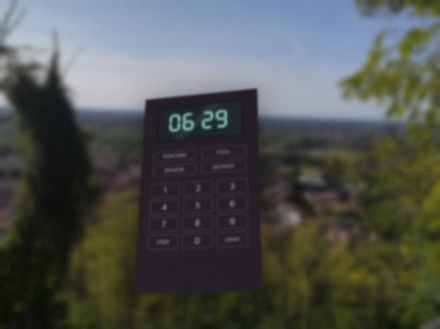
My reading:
{"hour": 6, "minute": 29}
